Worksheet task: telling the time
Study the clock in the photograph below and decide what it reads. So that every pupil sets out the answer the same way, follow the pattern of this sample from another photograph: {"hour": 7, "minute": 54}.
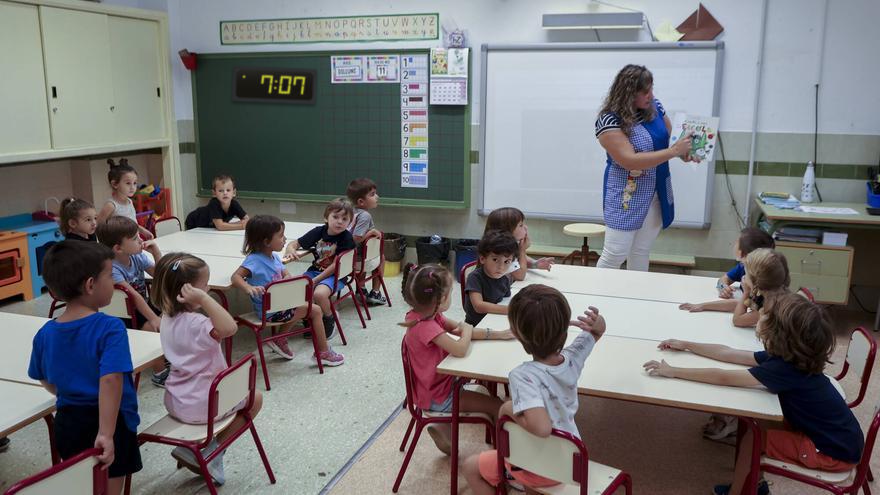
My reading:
{"hour": 7, "minute": 7}
